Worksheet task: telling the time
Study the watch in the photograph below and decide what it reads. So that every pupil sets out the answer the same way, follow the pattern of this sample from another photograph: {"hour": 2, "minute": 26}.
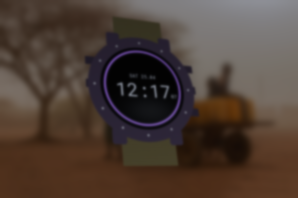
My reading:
{"hour": 12, "minute": 17}
